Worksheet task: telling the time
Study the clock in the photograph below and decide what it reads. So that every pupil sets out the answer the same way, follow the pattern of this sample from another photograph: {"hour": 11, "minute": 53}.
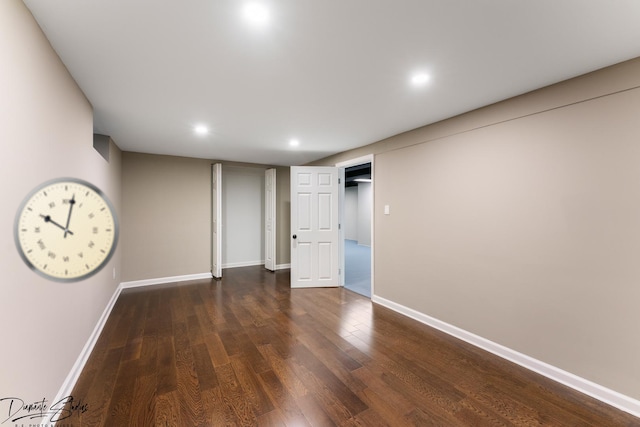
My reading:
{"hour": 10, "minute": 2}
